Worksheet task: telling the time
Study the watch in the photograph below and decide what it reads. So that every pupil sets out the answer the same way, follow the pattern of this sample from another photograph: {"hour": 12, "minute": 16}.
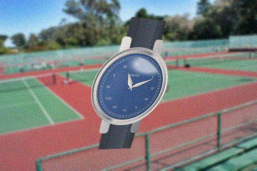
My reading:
{"hour": 11, "minute": 11}
